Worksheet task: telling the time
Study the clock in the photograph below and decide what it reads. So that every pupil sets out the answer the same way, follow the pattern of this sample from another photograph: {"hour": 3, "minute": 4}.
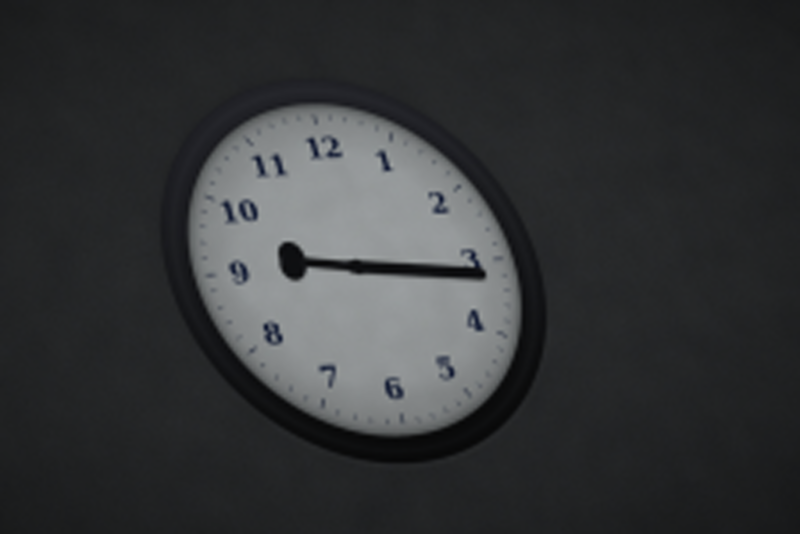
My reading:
{"hour": 9, "minute": 16}
